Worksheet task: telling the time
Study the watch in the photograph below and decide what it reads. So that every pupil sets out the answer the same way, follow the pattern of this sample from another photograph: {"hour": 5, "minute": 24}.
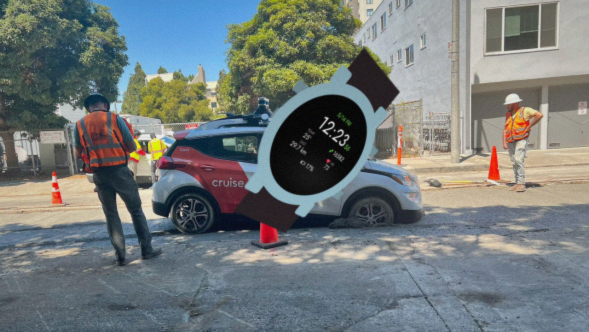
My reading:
{"hour": 12, "minute": 23}
